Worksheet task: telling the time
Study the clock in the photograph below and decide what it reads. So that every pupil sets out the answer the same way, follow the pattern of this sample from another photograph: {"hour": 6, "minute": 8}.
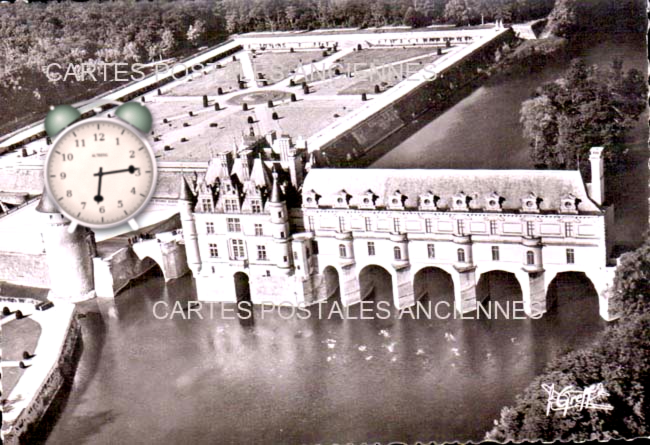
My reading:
{"hour": 6, "minute": 14}
